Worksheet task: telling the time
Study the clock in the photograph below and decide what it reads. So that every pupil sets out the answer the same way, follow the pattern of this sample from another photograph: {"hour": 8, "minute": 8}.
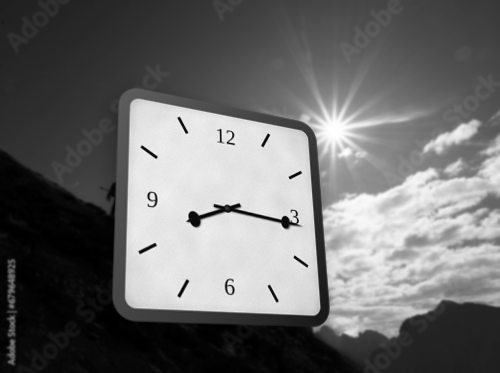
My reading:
{"hour": 8, "minute": 16}
